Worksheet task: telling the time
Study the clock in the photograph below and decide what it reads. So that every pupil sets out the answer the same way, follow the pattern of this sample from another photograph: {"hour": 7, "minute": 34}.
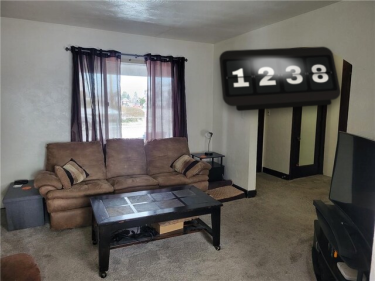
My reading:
{"hour": 12, "minute": 38}
